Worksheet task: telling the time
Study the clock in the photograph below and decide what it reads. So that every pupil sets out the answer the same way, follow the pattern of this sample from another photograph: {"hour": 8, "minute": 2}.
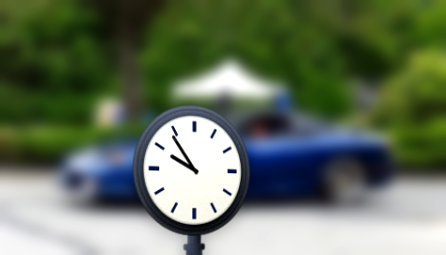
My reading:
{"hour": 9, "minute": 54}
